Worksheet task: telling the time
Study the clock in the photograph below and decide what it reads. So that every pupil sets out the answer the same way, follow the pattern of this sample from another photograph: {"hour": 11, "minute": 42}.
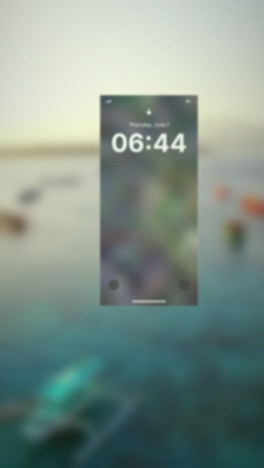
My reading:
{"hour": 6, "minute": 44}
